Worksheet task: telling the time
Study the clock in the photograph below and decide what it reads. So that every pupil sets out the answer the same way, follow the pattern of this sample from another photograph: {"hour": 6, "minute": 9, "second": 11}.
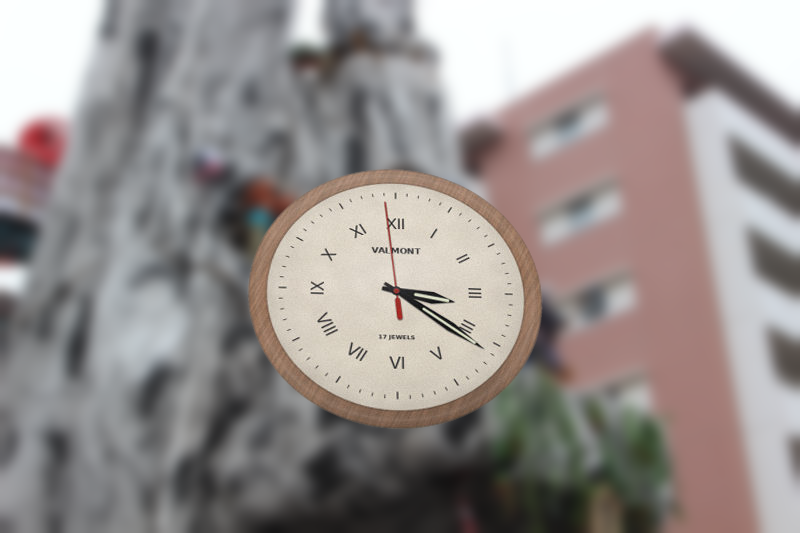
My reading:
{"hour": 3, "minute": 20, "second": 59}
